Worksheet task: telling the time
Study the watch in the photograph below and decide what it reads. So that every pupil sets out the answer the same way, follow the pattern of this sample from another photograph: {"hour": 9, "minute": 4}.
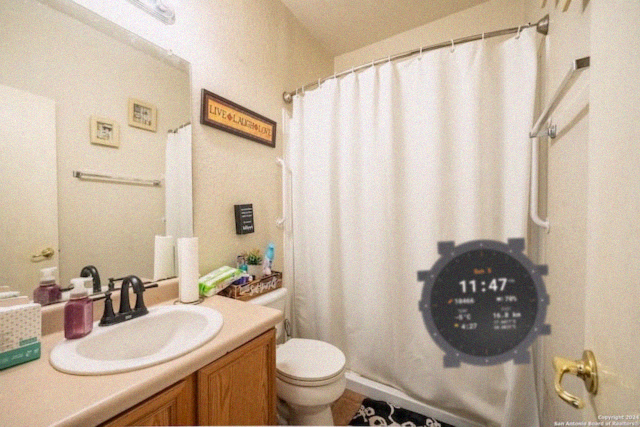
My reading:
{"hour": 11, "minute": 47}
